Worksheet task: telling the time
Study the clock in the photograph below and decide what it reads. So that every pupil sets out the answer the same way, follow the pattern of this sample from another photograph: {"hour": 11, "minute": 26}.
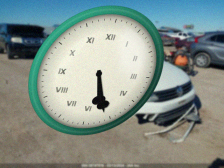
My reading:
{"hour": 5, "minute": 26}
